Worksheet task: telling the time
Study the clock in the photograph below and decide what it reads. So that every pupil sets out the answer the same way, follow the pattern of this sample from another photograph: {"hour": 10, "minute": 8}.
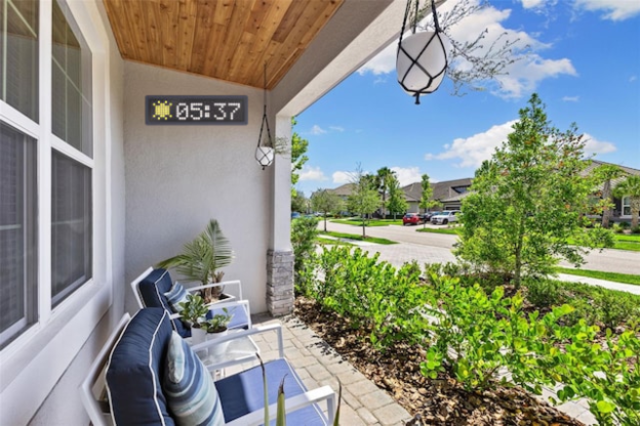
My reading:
{"hour": 5, "minute": 37}
